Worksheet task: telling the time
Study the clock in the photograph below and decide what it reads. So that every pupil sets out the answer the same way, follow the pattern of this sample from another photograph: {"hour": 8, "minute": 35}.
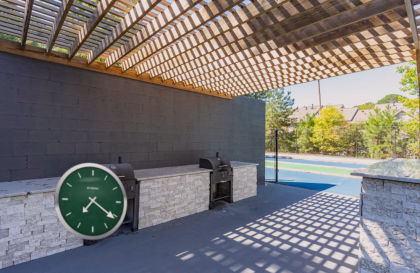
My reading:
{"hour": 7, "minute": 21}
